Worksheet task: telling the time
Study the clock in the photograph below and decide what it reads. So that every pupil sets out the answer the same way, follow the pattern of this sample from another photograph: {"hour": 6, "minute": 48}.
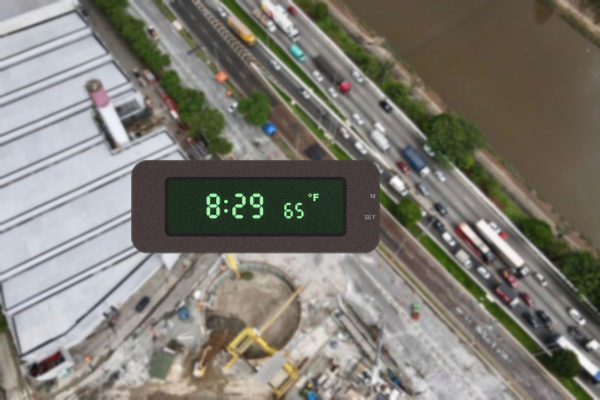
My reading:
{"hour": 8, "minute": 29}
